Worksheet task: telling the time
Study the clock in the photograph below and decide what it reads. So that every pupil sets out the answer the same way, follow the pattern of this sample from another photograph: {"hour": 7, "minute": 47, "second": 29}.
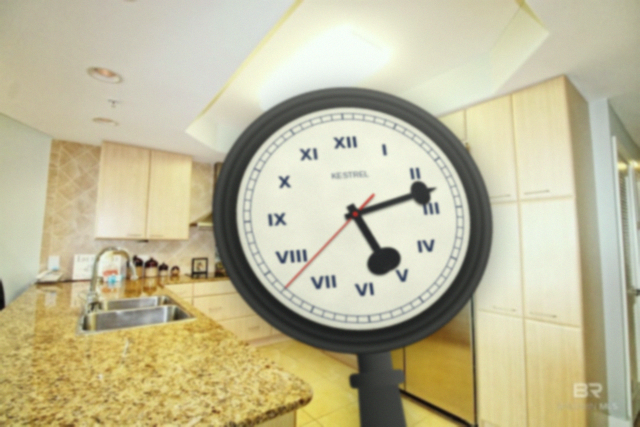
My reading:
{"hour": 5, "minute": 12, "second": 38}
